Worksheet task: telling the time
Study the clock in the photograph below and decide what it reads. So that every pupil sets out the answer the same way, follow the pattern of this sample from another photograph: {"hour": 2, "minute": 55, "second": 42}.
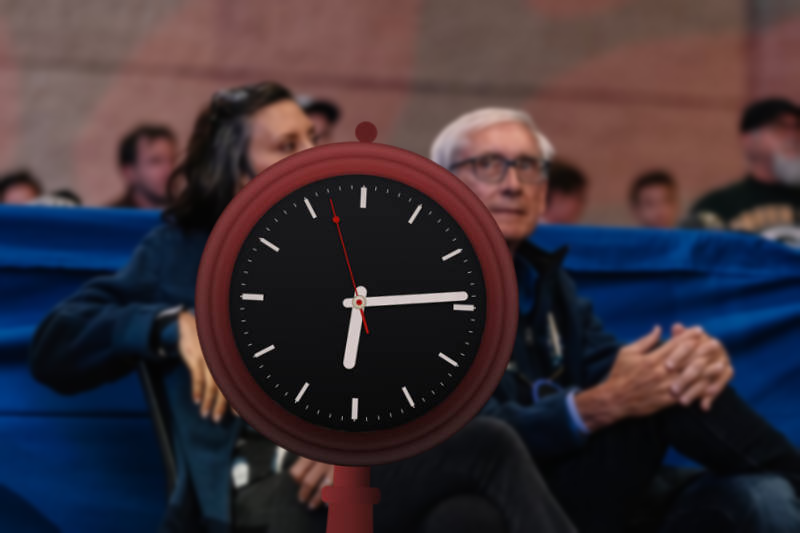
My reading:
{"hour": 6, "minute": 13, "second": 57}
